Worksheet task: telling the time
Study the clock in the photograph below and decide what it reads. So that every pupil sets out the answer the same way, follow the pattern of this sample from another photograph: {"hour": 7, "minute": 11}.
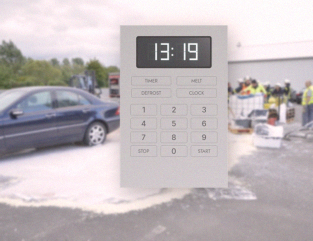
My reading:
{"hour": 13, "minute": 19}
